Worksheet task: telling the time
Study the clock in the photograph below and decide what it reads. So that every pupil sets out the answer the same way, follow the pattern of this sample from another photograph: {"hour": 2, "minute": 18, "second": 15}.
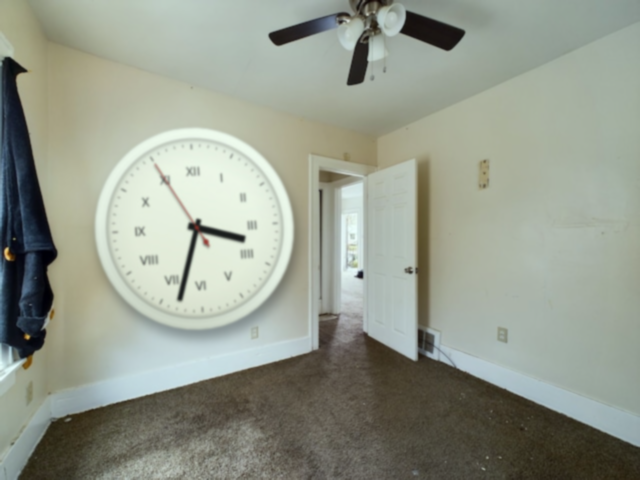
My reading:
{"hour": 3, "minute": 32, "second": 55}
